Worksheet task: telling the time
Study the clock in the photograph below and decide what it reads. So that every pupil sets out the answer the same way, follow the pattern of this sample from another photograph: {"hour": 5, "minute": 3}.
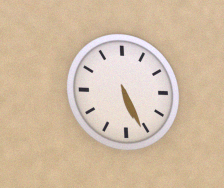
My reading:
{"hour": 5, "minute": 26}
